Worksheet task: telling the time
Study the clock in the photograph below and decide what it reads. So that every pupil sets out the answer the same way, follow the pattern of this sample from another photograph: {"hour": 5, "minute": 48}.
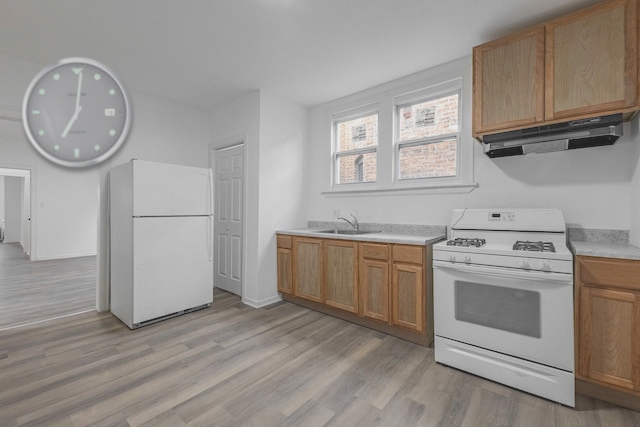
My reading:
{"hour": 7, "minute": 1}
